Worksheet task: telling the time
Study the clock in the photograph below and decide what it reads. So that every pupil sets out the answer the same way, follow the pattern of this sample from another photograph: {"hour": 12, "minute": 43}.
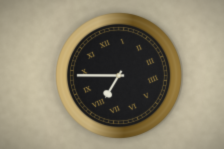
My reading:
{"hour": 7, "minute": 49}
